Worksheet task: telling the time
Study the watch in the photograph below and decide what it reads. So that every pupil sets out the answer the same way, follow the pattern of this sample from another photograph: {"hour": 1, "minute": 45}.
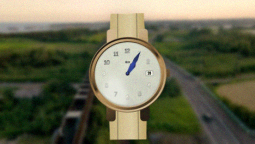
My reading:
{"hour": 1, "minute": 5}
